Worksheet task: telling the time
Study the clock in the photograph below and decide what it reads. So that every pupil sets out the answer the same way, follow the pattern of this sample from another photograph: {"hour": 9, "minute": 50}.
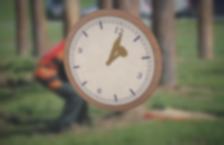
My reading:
{"hour": 1, "minute": 1}
